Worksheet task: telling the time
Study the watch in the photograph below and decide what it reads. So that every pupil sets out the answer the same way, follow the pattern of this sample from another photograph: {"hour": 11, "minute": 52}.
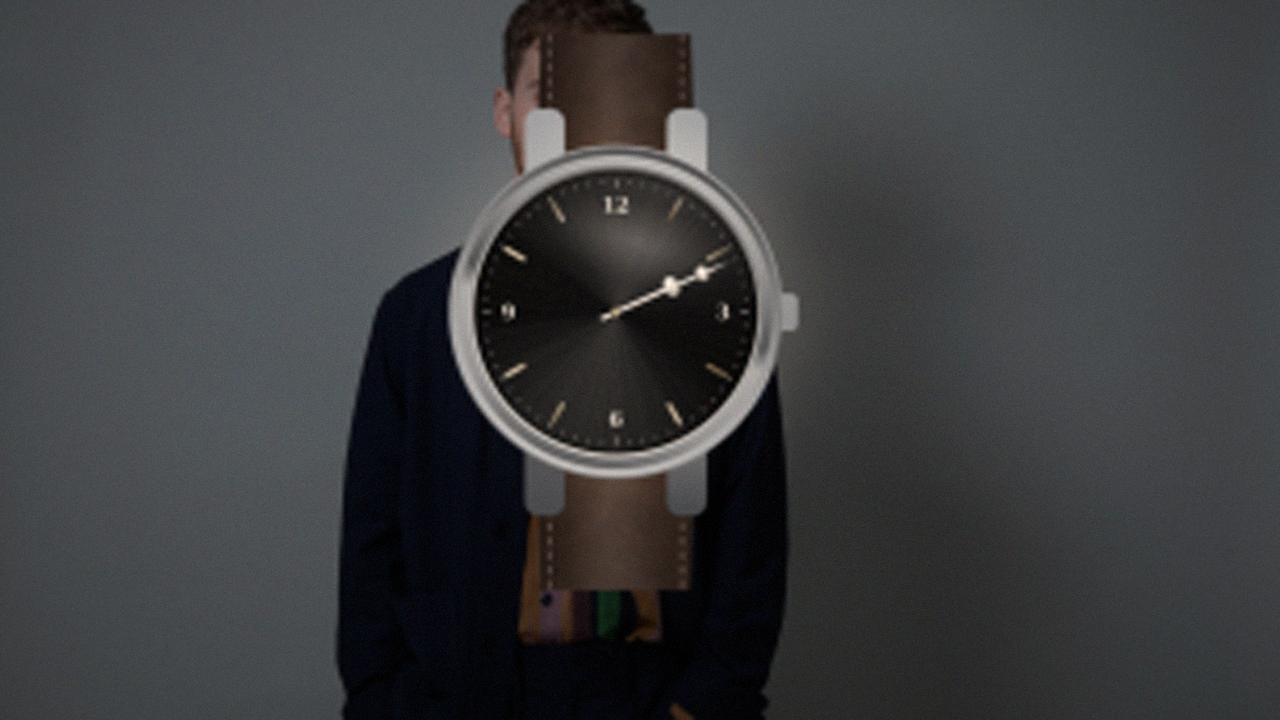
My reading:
{"hour": 2, "minute": 11}
